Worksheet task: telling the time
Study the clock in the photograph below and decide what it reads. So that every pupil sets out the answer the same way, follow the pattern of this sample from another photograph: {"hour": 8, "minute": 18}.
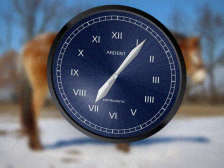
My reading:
{"hour": 7, "minute": 6}
